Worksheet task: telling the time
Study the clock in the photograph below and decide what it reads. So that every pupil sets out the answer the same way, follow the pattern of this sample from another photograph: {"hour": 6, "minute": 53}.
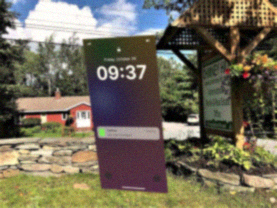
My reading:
{"hour": 9, "minute": 37}
